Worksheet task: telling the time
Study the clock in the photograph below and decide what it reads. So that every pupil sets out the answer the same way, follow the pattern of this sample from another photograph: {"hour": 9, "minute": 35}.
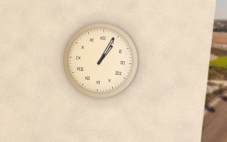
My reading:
{"hour": 1, "minute": 4}
